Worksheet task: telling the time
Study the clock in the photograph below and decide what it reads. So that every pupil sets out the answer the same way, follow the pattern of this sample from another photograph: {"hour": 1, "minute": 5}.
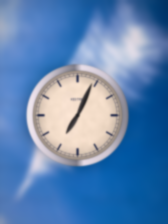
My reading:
{"hour": 7, "minute": 4}
